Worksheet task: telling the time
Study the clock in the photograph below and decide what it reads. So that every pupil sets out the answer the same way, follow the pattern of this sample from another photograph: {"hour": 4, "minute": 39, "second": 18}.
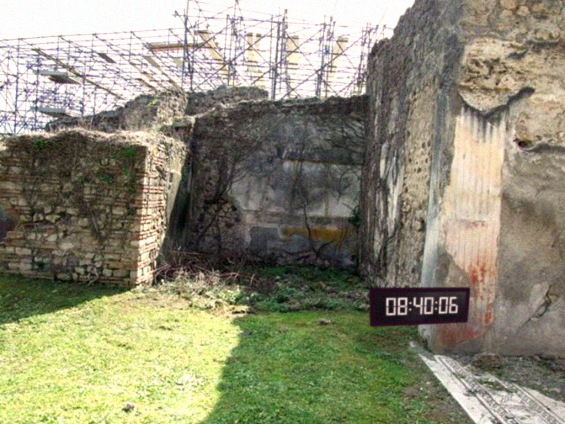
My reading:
{"hour": 8, "minute": 40, "second": 6}
